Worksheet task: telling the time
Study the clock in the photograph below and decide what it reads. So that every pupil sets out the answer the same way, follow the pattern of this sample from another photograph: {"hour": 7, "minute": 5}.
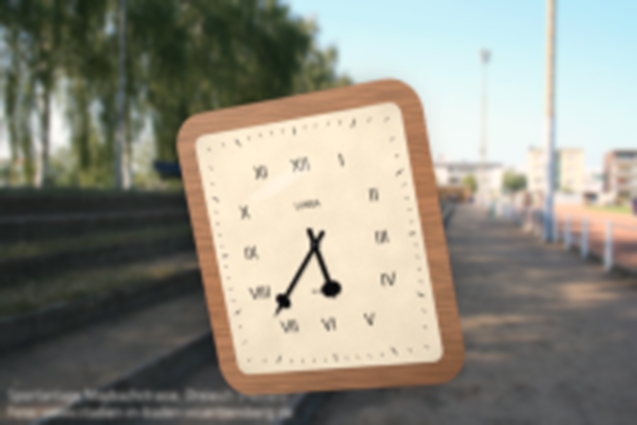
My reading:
{"hour": 5, "minute": 37}
